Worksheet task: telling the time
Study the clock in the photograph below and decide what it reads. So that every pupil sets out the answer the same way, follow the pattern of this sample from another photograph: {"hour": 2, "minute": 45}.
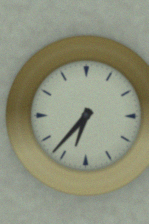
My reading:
{"hour": 6, "minute": 37}
